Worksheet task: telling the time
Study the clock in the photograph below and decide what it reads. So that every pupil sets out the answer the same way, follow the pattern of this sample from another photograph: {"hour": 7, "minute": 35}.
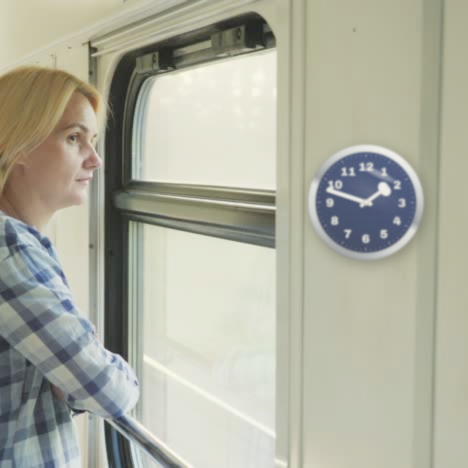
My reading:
{"hour": 1, "minute": 48}
